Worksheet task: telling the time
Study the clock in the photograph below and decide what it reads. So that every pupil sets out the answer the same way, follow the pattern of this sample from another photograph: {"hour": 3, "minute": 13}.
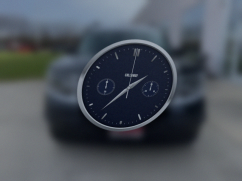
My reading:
{"hour": 1, "minute": 37}
